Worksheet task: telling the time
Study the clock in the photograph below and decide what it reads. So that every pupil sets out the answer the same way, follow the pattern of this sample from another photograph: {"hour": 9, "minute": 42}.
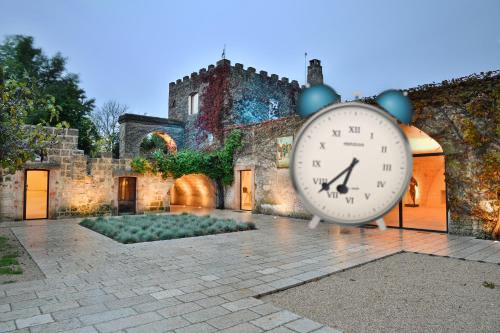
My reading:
{"hour": 6, "minute": 38}
